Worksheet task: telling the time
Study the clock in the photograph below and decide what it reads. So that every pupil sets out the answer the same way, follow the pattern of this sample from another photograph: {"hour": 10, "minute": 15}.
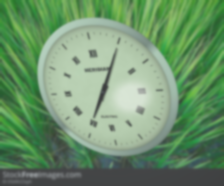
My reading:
{"hour": 7, "minute": 5}
